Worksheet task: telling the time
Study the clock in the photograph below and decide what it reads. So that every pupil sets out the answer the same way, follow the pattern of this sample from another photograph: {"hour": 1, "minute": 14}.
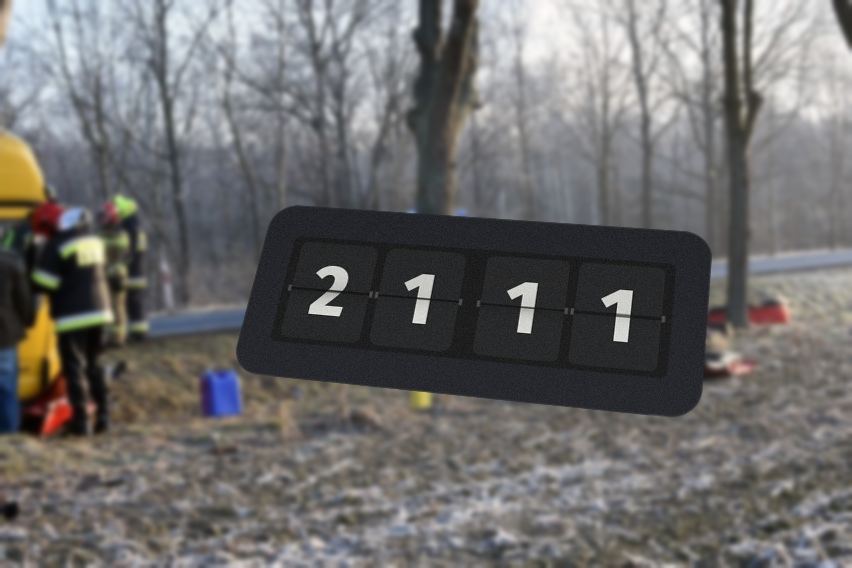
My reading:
{"hour": 21, "minute": 11}
